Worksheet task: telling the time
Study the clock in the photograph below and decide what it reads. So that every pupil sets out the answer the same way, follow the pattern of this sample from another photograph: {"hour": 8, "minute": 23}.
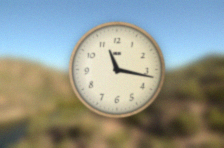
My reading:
{"hour": 11, "minute": 17}
